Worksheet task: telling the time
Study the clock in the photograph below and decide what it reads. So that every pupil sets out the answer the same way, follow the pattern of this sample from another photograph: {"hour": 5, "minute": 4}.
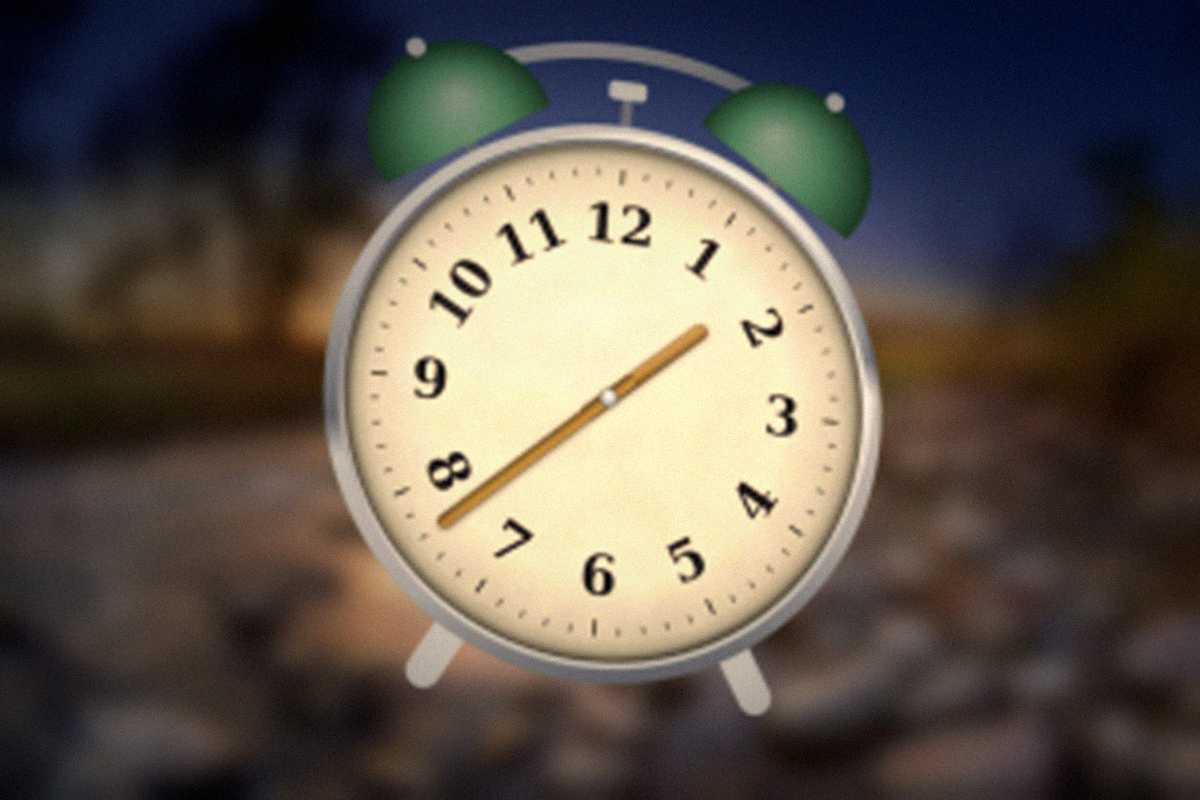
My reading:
{"hour": 1, "minute": 38}
